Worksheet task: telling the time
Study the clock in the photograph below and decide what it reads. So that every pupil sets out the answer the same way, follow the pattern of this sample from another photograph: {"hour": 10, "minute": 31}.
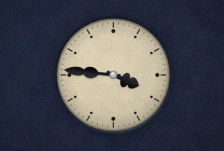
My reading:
{"hour": 3, "minute": 46}
